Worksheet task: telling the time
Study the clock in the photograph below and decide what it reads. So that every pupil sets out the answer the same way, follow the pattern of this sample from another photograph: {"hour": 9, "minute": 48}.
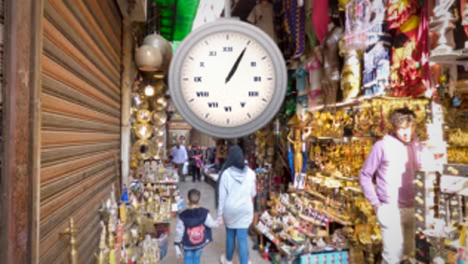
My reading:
{"hour": 1, "minute": 5}
